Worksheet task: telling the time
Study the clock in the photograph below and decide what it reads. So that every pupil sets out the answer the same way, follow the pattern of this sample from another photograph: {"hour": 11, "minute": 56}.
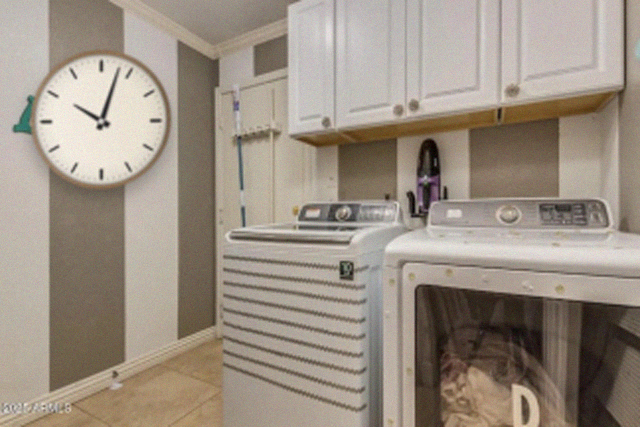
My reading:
{"hour": 10, "minute": 3}
